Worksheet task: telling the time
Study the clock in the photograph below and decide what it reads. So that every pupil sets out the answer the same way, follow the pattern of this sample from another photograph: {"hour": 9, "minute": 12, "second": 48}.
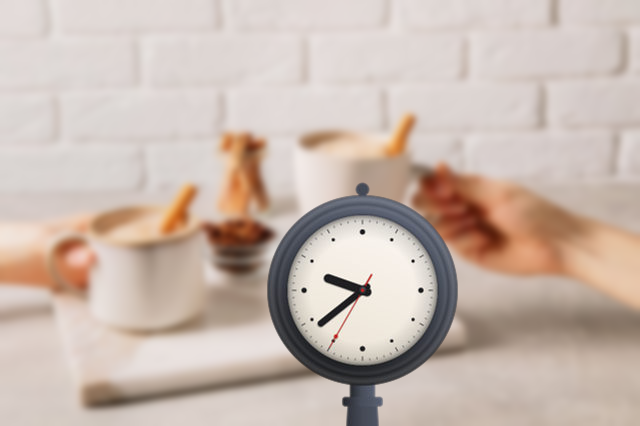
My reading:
{"hour": 9, "minute": 38, "second": 35}
